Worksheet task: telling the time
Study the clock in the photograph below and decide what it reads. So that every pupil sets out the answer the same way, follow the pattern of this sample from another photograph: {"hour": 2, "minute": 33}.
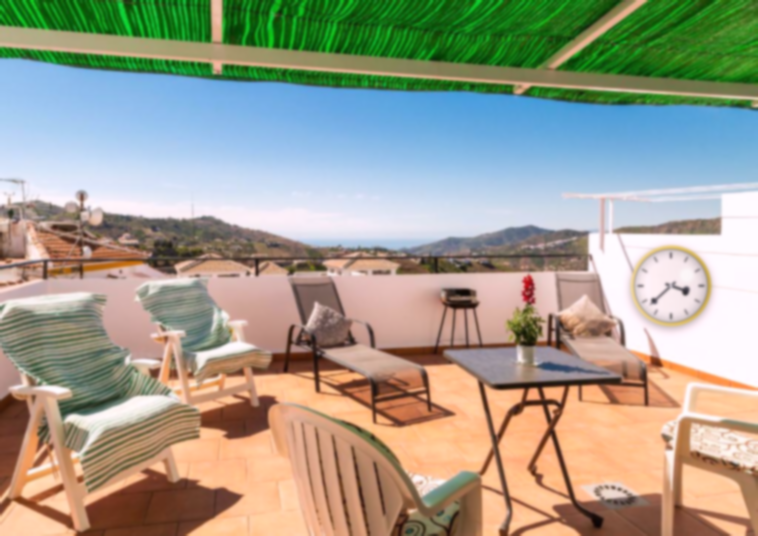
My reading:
{"hour": 3, "minute": 38}
